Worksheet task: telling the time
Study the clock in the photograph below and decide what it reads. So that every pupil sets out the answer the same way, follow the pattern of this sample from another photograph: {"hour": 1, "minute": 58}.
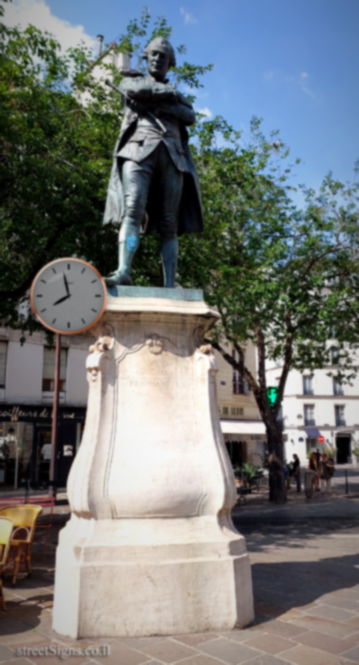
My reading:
{"hour": 7, "minute": 58}
